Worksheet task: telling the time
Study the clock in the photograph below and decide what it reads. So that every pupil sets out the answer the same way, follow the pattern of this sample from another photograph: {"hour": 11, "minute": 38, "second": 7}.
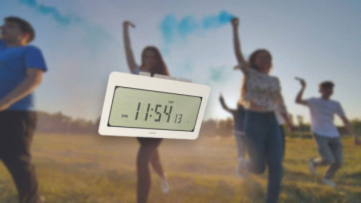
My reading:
{"hour": 11, "minute": 54, "second": 13}
